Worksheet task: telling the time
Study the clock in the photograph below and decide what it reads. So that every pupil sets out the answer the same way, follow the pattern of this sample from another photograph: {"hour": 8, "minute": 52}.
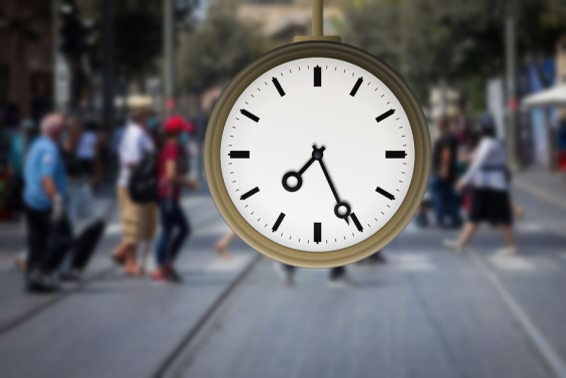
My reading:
{"hour": 7, "minute": 26}
